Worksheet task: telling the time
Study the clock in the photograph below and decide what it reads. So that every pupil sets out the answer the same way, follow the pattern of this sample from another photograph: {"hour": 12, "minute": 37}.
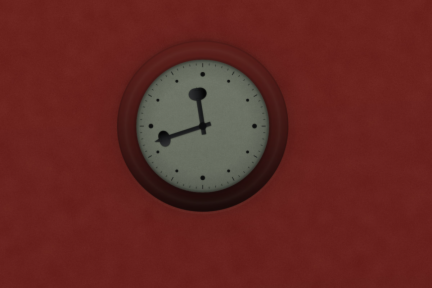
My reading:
{"hour": 11, "minute": 42}
